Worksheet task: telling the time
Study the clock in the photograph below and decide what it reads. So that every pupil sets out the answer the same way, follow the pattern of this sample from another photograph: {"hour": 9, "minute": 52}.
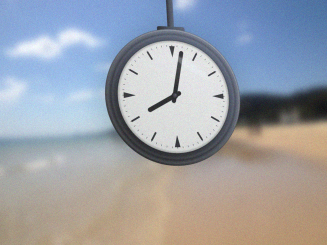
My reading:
{"hour": 8, "minute": 2}
